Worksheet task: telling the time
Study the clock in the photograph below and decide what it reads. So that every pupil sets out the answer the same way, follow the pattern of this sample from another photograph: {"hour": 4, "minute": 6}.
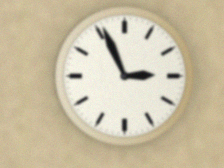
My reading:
{"hour": 2, "minute": 56}
